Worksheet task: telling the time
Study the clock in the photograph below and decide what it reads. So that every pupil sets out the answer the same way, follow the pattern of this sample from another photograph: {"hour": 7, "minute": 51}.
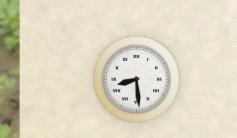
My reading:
{"hour": 8, "minute": 29}
